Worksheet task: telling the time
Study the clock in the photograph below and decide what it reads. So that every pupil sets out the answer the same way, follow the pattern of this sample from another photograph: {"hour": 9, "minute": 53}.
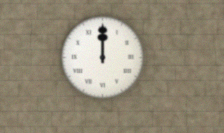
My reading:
{"hour": 12, "minute": 0}
